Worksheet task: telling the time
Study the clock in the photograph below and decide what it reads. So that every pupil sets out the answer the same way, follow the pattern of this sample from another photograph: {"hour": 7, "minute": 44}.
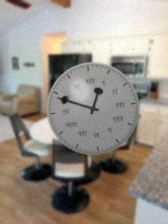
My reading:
{"hour": 12, "minute": 49}
